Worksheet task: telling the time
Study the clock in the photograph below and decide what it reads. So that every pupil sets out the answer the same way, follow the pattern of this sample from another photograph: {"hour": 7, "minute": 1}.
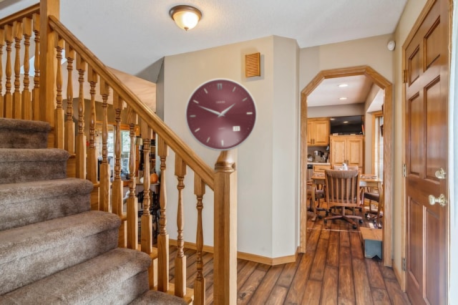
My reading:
{"hour": 1, "minute": 49}
